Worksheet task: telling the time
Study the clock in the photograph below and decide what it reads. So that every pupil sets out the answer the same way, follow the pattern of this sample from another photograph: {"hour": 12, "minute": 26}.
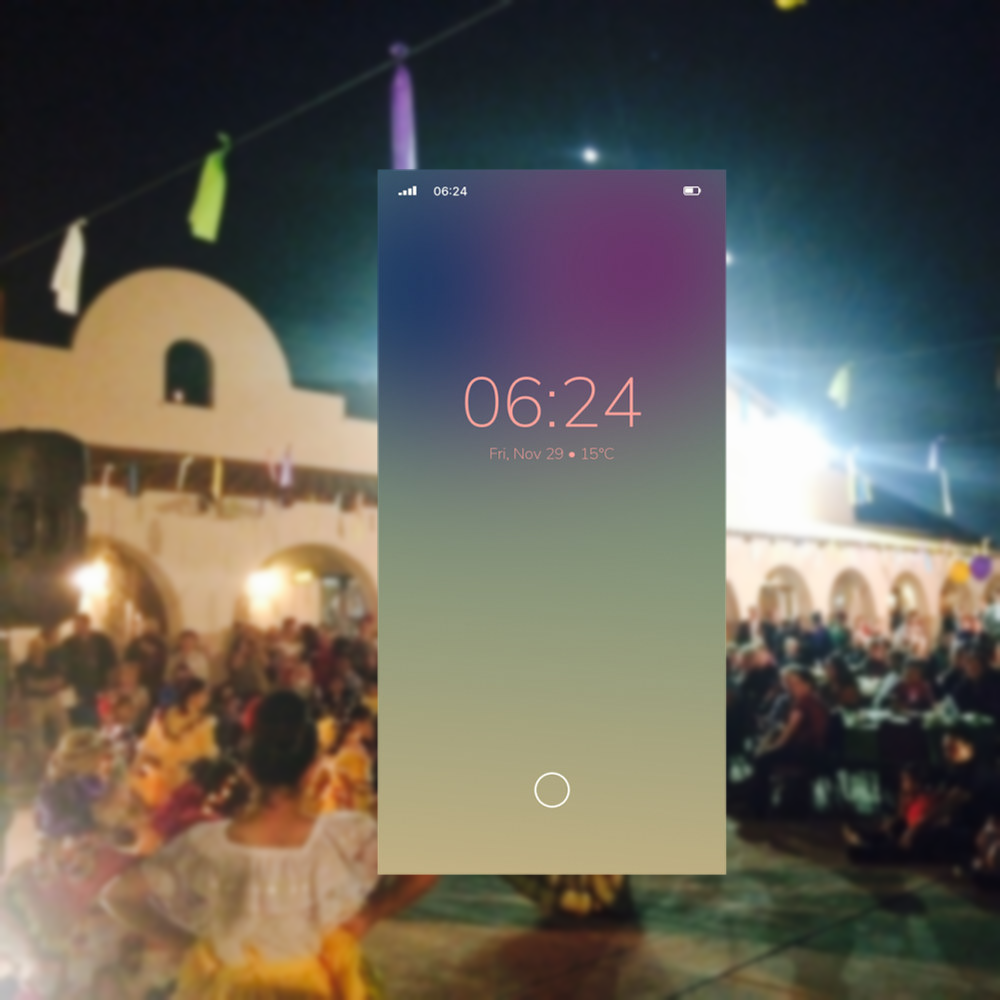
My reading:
{"hour": 6, "minute": 24}
